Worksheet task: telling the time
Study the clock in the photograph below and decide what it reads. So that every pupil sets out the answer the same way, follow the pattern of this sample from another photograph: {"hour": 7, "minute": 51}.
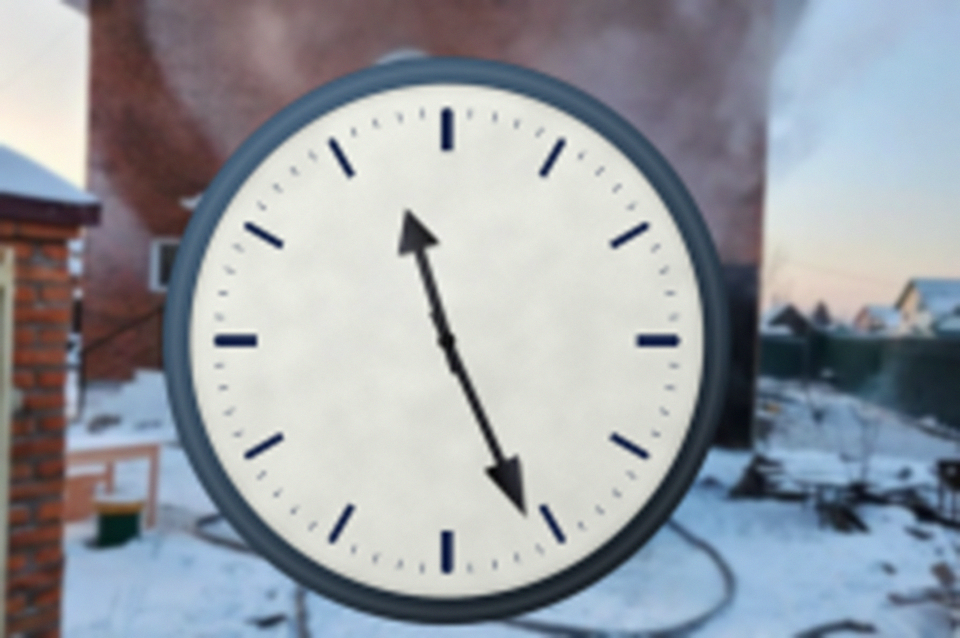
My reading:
{"hour": 11, "minute": 26}
